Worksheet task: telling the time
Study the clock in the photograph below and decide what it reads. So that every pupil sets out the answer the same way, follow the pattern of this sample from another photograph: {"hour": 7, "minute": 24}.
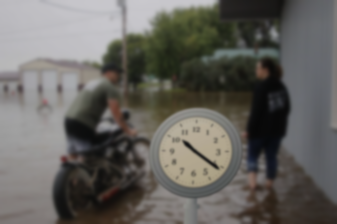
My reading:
{"hour": 10, "minute": 21}
